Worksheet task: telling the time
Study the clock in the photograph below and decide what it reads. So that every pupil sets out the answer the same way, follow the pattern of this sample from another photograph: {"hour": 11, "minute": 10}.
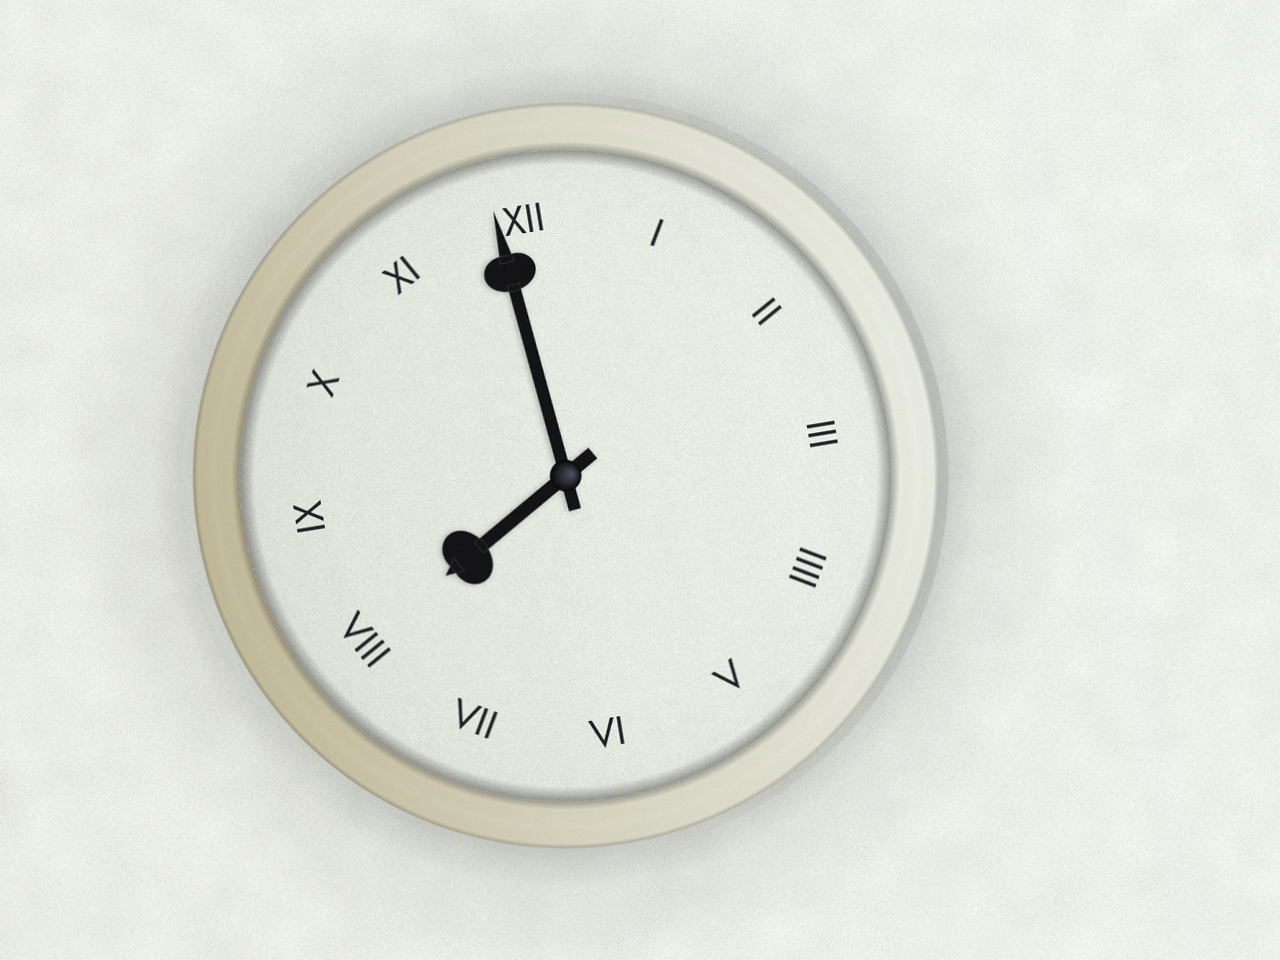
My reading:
{"hour": 7, "minute": 59}
